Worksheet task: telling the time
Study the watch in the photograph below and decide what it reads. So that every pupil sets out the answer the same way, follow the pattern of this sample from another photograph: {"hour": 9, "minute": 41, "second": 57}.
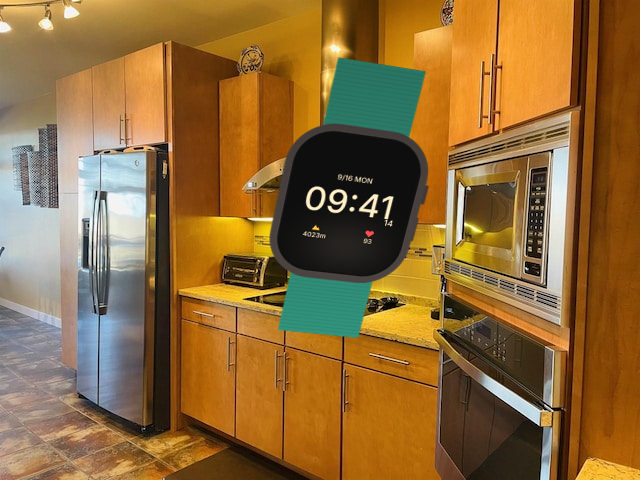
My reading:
{"hour": 9, "minute": 41, "second": 14}
